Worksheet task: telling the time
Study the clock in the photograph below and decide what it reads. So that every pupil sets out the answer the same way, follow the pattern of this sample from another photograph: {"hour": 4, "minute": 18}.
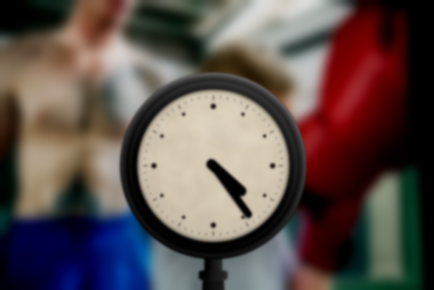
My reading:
{"hour": 4, "minute": 24}
